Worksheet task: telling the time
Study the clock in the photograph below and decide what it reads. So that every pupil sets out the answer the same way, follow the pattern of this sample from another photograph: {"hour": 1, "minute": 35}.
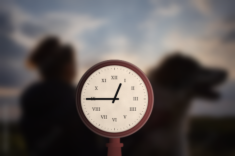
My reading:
{"hour": 12, "minute": 45}
